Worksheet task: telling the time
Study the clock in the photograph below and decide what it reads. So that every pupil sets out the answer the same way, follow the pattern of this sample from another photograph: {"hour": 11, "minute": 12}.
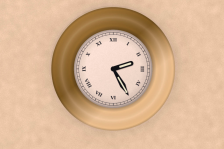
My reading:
{"hour": 2, "minute": 25}
